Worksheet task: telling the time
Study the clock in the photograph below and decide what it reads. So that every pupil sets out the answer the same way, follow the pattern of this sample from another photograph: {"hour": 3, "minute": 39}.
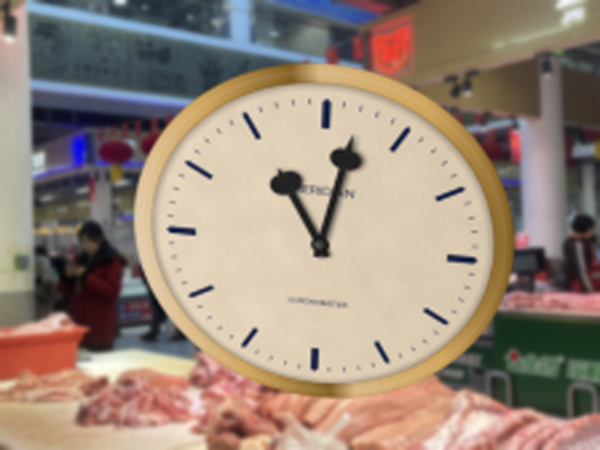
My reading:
{"hour": 11, "minute": 2}
